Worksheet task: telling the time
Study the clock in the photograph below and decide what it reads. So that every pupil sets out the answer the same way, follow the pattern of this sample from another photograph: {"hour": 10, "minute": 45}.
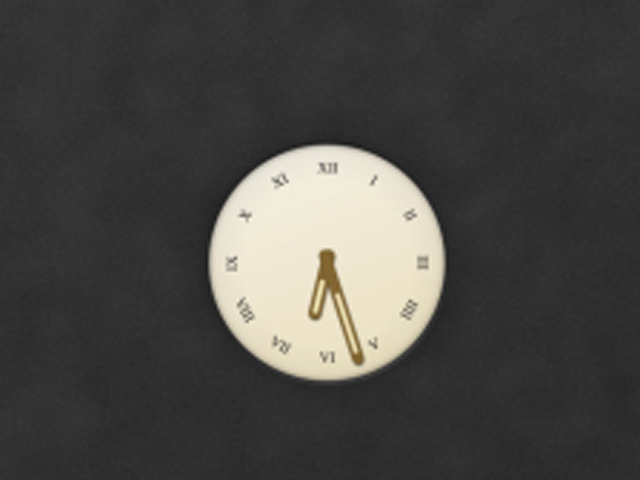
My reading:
{"hour": 6, "minute": 27}
